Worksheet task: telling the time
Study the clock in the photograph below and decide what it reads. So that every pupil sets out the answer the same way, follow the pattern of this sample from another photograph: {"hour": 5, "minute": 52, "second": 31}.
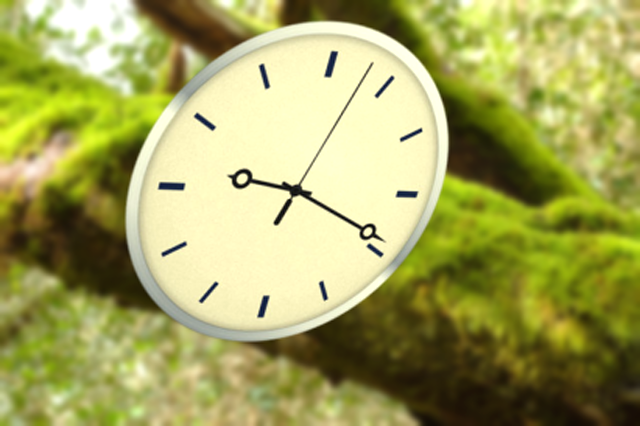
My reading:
{"hour": 9, "minute": 19, "second": 3}
